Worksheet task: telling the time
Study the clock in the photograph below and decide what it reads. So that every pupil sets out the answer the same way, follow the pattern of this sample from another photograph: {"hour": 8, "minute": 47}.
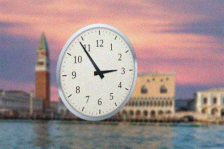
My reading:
{"hour": 2, "minute": 54}
